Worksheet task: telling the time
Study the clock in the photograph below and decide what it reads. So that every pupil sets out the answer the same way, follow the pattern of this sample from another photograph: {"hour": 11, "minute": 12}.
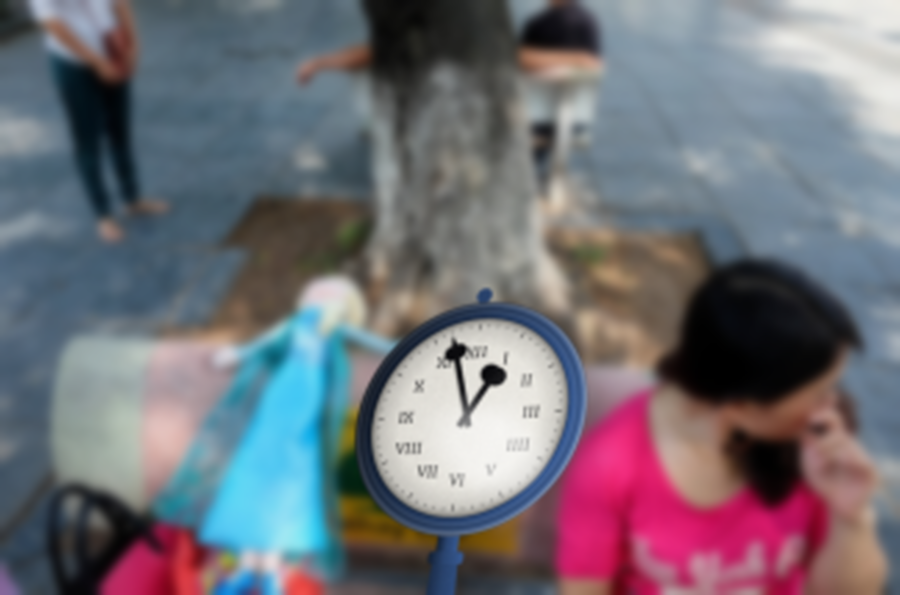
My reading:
{"hour": 12, "minute": 57}
